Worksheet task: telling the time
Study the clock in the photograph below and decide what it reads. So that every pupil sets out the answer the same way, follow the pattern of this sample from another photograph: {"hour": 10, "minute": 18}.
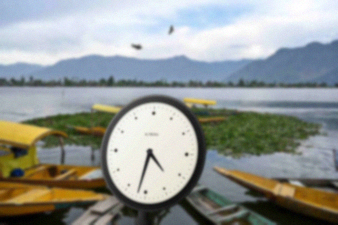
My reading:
{"hour": 4, "minute": 32}
